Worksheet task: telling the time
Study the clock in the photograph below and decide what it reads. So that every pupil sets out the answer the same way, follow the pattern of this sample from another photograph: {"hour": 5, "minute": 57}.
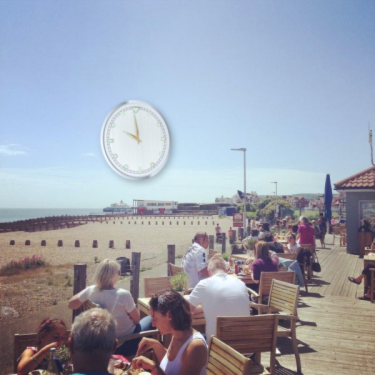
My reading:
{"hour": 9, "minute": 59}
